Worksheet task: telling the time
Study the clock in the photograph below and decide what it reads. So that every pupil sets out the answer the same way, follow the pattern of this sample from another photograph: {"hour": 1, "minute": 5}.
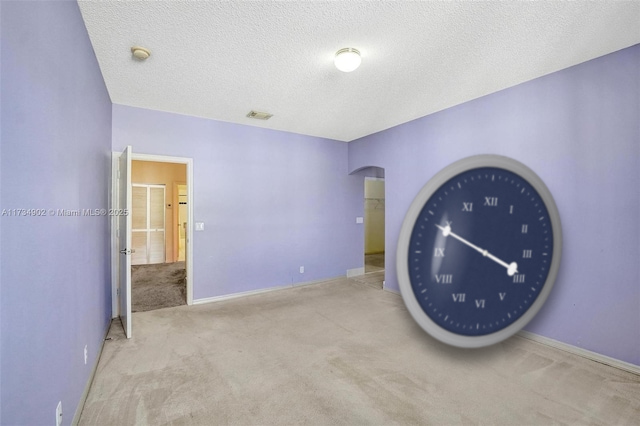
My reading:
{"hour": 3, "minute": 49}
